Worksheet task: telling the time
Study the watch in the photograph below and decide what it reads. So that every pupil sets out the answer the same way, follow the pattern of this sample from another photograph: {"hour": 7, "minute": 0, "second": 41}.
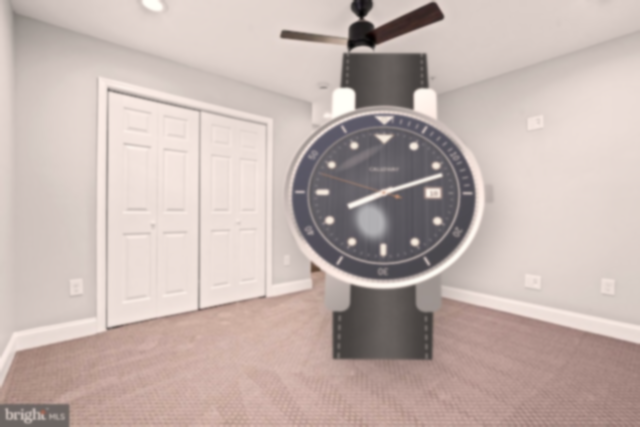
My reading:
{"hour": 8, "minute": 11, "second": 48}
